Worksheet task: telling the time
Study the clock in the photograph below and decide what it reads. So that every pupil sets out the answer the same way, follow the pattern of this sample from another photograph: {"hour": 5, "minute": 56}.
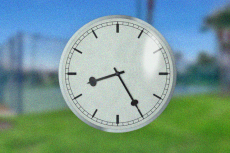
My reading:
{"hour": 8, "minute": 25}
